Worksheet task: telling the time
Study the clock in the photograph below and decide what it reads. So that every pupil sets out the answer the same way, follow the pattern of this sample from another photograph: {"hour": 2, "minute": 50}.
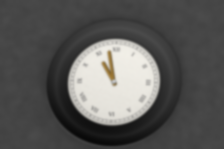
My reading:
{"hour": 10, "minute": 58}
